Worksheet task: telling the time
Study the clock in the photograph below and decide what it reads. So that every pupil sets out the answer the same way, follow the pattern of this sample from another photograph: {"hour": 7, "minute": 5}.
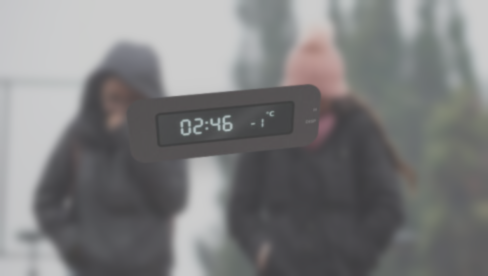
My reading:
{"hour": 2, "minute": 46}
